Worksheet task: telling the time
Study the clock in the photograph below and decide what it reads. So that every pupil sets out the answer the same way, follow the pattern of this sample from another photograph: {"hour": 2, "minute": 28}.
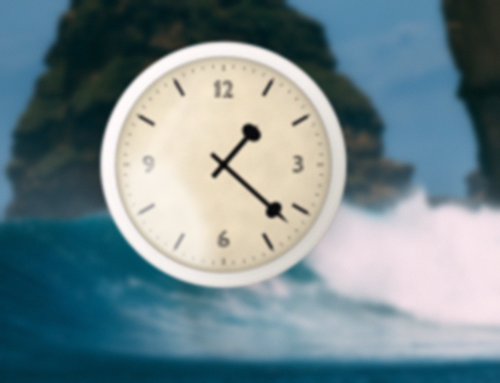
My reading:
{"hour": 1, "minute": 22}
